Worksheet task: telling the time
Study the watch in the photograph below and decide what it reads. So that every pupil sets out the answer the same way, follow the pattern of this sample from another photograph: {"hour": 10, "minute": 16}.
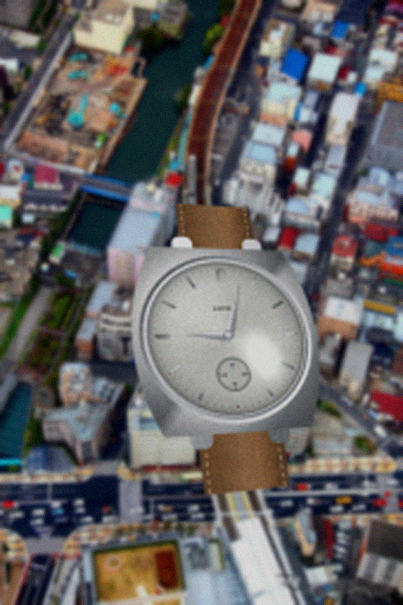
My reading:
{"hour": 9, "minute": 3}
